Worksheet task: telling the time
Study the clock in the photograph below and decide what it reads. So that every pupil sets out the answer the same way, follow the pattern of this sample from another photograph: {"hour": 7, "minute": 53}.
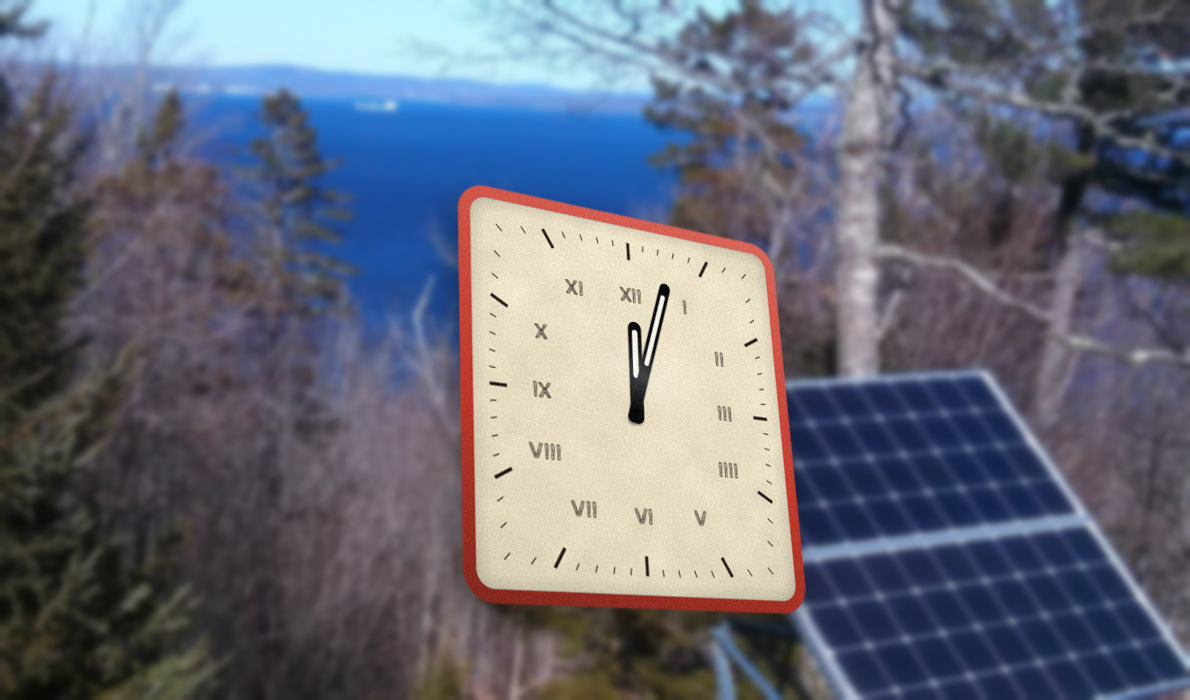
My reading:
{"hour": 12, "minute": 3}
